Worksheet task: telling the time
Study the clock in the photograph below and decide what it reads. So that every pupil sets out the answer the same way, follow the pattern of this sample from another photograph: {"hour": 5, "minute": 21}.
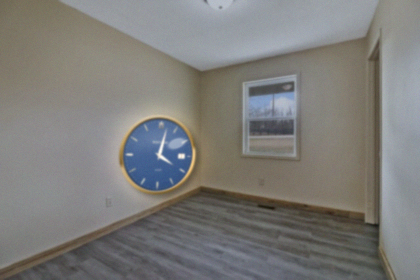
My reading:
{"hour": 4, "minute": 2}
